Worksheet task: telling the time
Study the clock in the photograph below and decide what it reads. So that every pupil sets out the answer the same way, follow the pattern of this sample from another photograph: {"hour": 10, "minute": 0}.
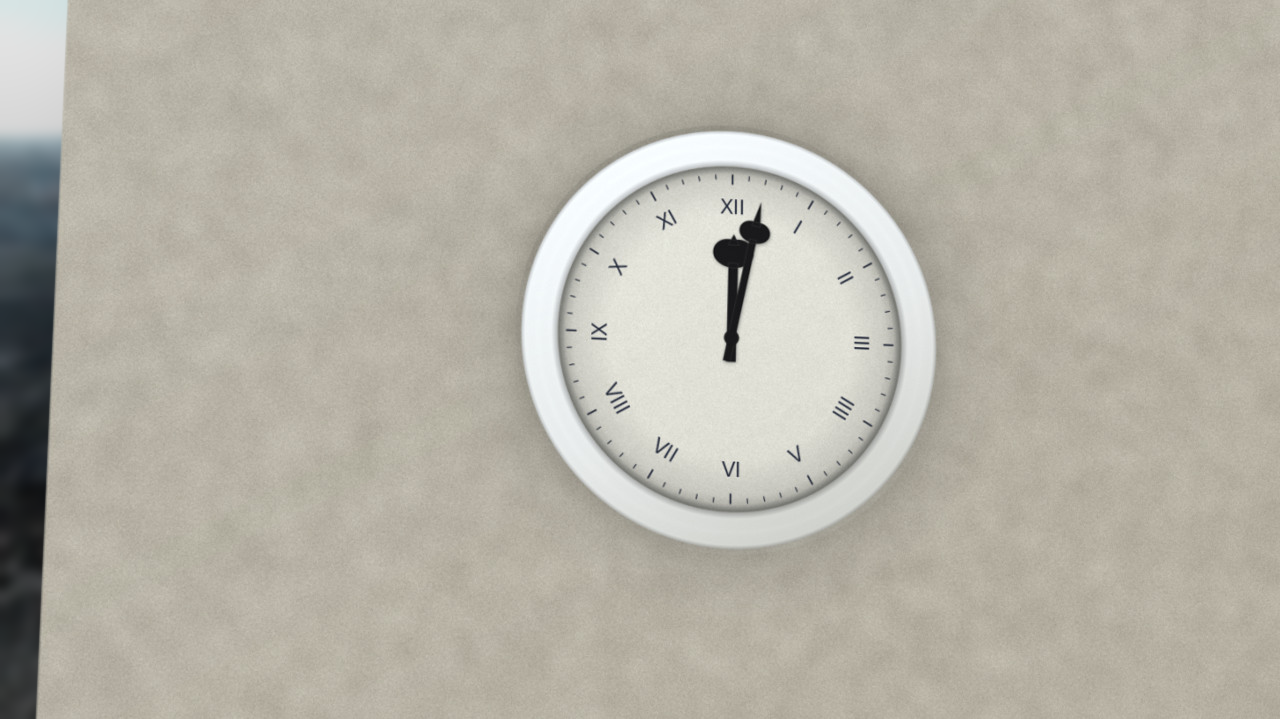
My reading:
{"hour": 12, "minute": 2}
